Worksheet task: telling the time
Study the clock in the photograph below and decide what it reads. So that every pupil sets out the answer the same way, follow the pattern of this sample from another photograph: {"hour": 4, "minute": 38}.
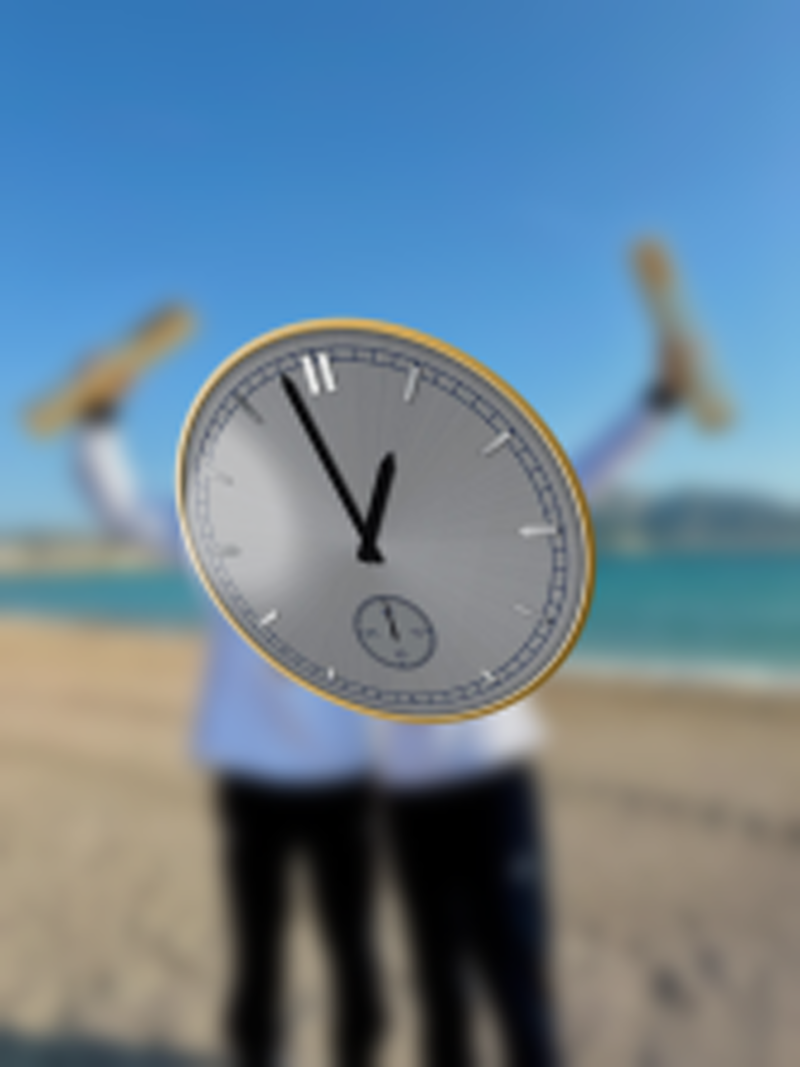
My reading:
{"hour": 12, "minute": 58}
